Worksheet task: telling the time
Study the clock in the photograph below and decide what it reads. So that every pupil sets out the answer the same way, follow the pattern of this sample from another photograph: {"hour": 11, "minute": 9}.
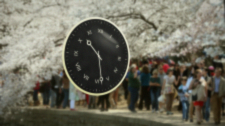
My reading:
{"hour": 10, "minute": 28}
